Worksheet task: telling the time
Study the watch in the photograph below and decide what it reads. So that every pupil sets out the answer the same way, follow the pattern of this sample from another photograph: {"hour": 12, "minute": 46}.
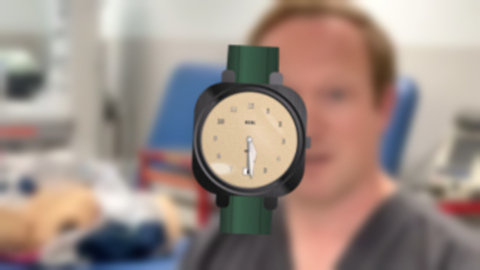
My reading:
{"hour": 5, "minute": 29}
